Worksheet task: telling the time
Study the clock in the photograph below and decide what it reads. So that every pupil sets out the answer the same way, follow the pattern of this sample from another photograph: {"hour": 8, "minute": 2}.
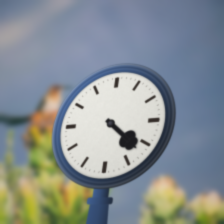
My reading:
{"hour": 4, "minute": 22}
